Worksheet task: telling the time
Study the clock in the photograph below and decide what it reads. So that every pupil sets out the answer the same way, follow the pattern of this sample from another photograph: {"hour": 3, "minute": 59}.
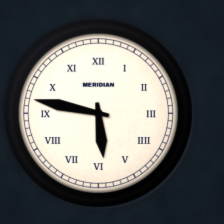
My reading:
{"hour": 5, "minute": 47}
